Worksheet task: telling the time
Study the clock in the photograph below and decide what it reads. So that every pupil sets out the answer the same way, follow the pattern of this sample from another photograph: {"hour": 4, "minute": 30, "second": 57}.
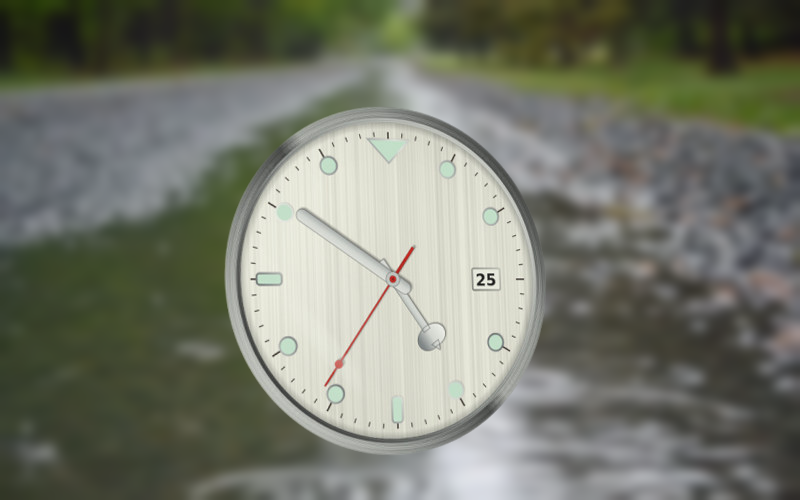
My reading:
{"hour": 4, "minute": 50, "second": 36}
